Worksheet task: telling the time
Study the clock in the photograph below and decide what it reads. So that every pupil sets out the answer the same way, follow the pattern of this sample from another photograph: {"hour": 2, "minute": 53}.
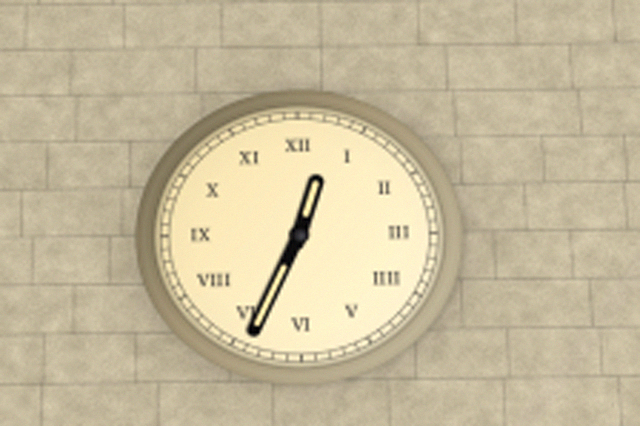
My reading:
{"hour": 12, "minute": 34}
